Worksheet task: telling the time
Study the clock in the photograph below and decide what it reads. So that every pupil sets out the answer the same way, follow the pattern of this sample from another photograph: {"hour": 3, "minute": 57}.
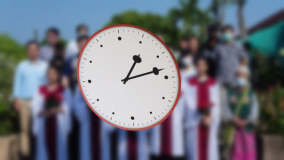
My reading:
{"hour": 1, "minute": 13}
